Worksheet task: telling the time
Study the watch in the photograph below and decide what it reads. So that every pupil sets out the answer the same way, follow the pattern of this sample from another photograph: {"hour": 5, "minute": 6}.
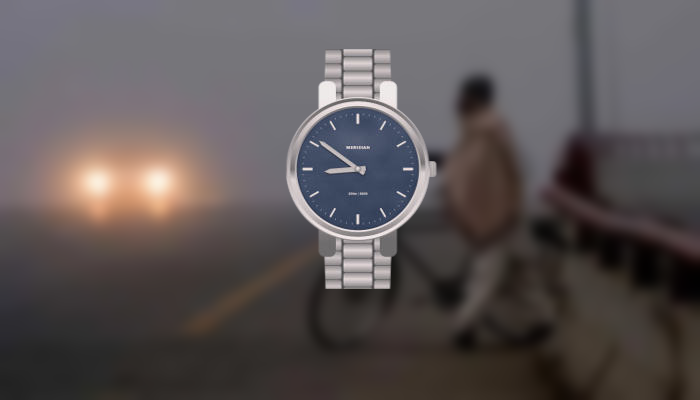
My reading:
{"hour": 8, "minute": 51}
